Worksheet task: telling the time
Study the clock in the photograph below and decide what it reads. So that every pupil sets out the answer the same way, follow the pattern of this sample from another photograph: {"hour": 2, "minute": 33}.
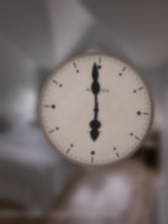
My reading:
{"hour": 5, "minute": 59}
